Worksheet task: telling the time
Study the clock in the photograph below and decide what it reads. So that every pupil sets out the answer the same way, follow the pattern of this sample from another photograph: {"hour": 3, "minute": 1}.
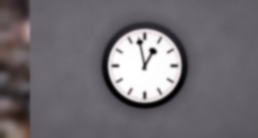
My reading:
{"hour": 12, "minute": 58}
